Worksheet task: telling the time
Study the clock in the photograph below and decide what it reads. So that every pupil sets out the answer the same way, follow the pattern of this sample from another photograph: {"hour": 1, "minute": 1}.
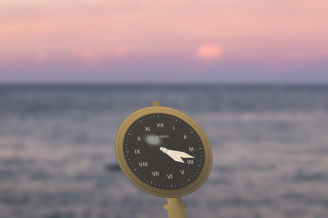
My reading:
{"hour": 4, "minute": 18}
